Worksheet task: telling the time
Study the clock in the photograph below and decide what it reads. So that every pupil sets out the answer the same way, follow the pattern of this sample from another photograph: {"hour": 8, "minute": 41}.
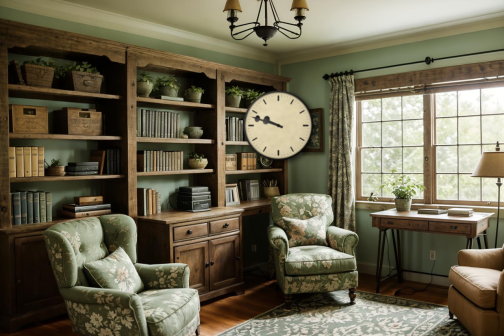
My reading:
{"hour": 9, "minute": 48}
